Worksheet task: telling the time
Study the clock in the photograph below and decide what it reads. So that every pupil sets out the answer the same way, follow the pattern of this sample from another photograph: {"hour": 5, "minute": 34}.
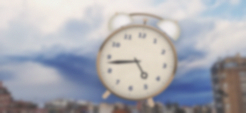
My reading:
{"hour": 4, "minute": 43}
